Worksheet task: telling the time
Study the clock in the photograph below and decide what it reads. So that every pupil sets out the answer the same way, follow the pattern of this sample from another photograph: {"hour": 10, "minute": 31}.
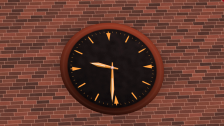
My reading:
{"hour": 9, "minute": 31}
